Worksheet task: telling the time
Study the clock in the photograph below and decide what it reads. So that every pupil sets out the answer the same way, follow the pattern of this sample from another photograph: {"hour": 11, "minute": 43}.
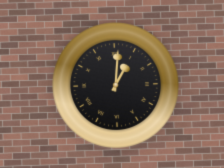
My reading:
{"hour": 1, "minute": 1}
